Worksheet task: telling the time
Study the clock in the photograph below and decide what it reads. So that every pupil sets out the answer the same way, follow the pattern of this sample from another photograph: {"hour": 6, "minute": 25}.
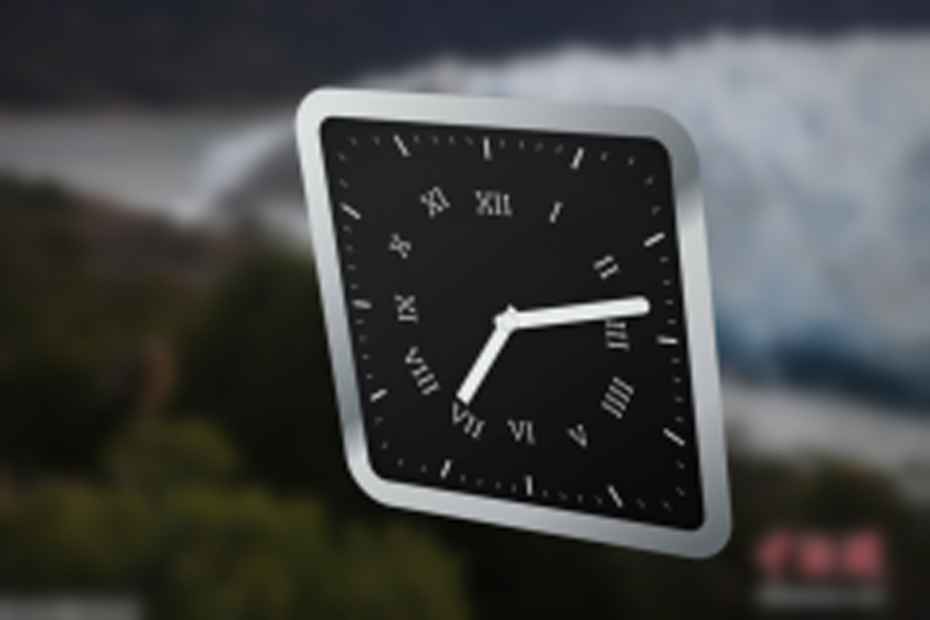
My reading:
{"hour": 7, "minute": 13}
